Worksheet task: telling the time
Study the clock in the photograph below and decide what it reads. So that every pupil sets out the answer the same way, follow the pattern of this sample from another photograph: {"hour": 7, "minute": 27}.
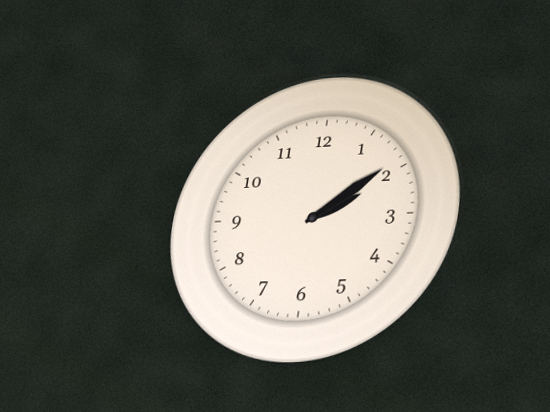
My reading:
{"hour": 2, "minute": 9}
